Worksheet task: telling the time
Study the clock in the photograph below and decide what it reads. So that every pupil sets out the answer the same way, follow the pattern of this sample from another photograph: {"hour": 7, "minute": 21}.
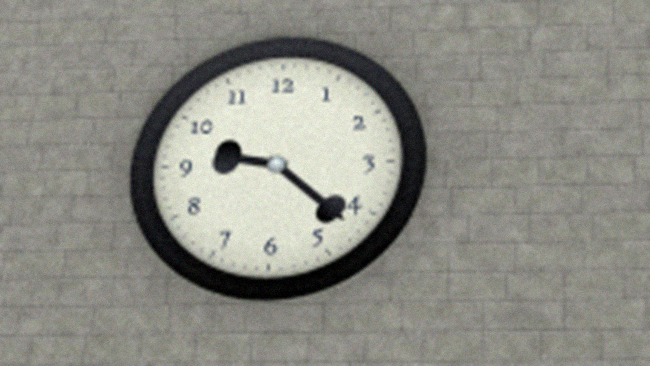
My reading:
{"hour": 9, "minute": 22}
